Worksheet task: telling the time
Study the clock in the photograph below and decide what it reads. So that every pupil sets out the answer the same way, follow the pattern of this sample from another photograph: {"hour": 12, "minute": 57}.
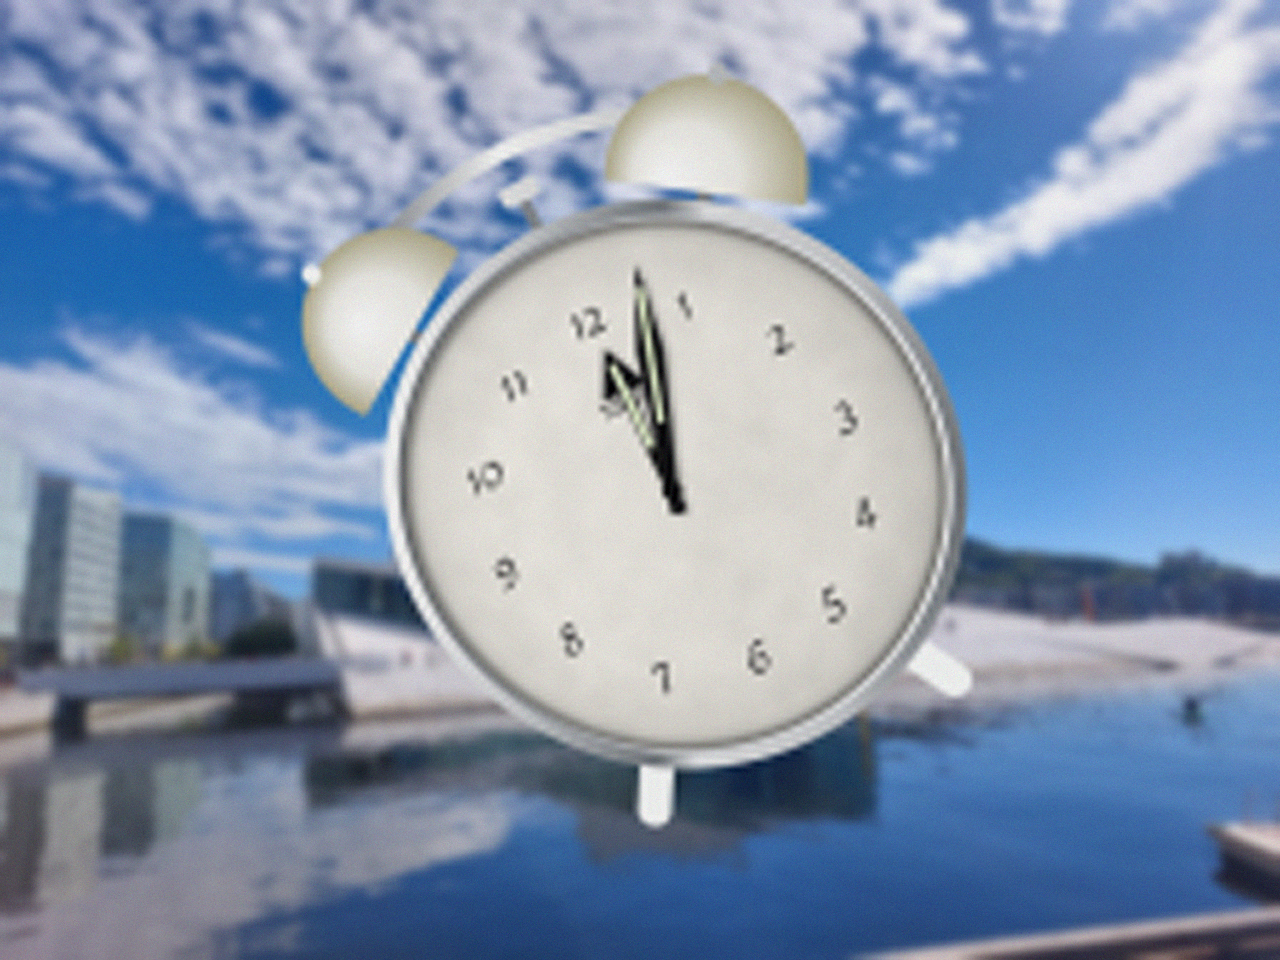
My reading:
{"hour": 12, "minute": 3}
